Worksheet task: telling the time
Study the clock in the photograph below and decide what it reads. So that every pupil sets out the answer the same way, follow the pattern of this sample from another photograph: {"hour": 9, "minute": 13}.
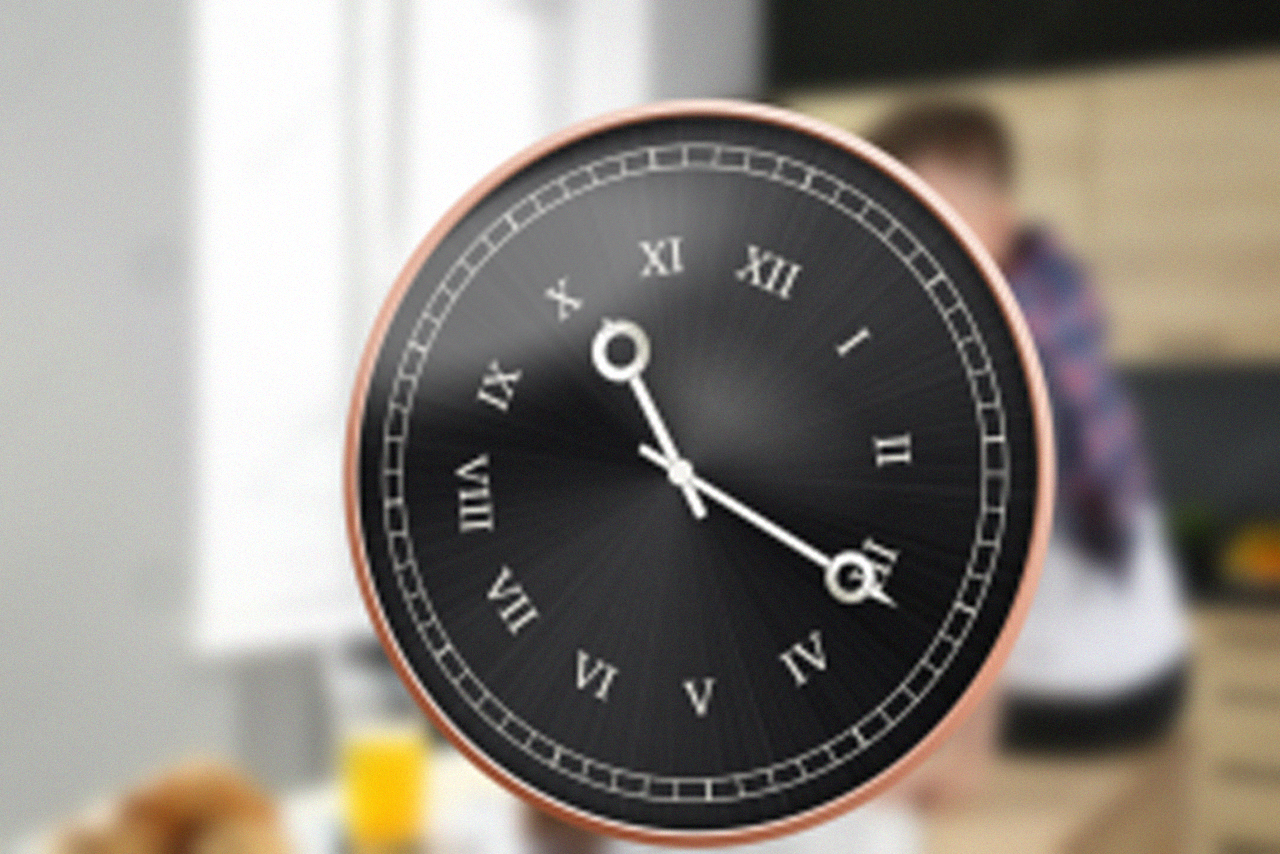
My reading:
{"hour": 10, "minute": 16}
